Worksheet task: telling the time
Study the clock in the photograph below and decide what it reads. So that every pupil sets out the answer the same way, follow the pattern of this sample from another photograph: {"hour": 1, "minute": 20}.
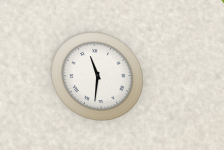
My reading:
{"hour": 11, "minute": 32}
